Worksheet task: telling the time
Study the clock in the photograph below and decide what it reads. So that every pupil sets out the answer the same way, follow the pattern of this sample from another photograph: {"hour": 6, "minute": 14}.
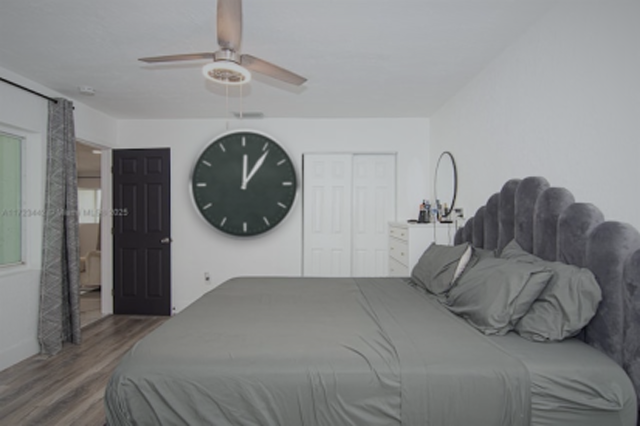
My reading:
{"hour": 12, "minute": 6}
